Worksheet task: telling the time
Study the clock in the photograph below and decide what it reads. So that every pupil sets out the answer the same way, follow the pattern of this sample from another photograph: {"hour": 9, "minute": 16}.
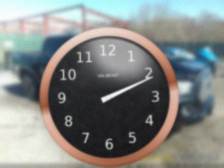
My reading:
{"hour": 2, "minute": 11}
